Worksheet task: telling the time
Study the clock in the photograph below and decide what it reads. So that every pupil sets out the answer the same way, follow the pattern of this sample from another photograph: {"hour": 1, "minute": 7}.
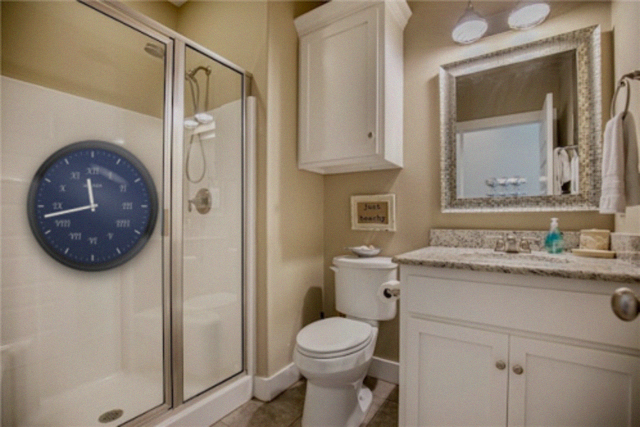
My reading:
{"hour": 11, "minute": 43}
